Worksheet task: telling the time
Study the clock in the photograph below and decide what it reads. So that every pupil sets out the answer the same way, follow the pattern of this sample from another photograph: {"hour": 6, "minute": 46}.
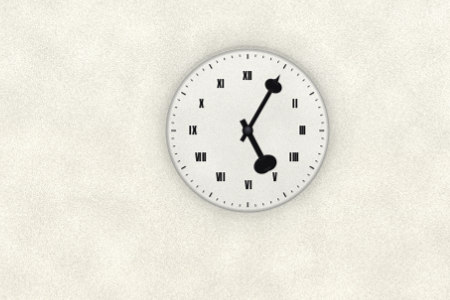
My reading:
{"hour": 5, "minute": 5}
